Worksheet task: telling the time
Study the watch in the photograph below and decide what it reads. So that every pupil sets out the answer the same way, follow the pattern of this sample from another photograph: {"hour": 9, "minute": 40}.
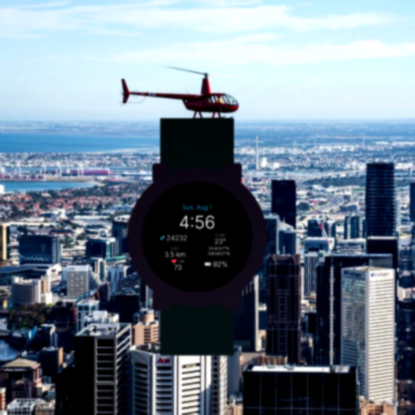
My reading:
{"hour": 4, "minute": 56}
